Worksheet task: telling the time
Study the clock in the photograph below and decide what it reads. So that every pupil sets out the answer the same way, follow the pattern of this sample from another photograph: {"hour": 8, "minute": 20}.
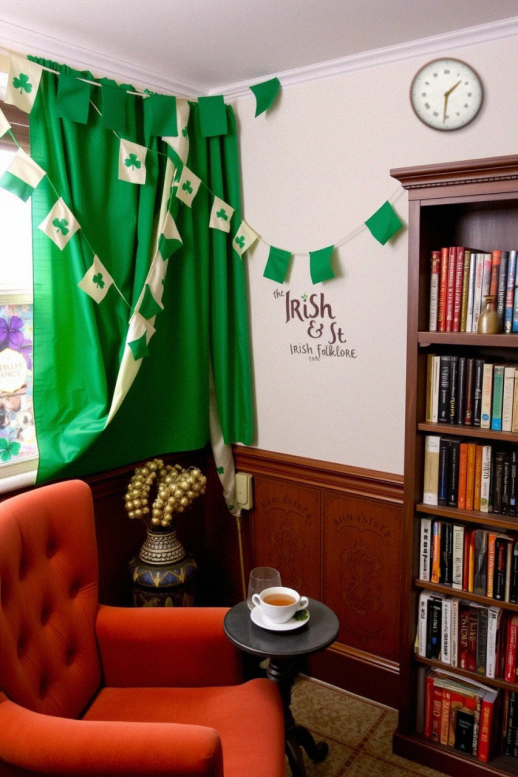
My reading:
{"hour": 1, "minute": 31}
